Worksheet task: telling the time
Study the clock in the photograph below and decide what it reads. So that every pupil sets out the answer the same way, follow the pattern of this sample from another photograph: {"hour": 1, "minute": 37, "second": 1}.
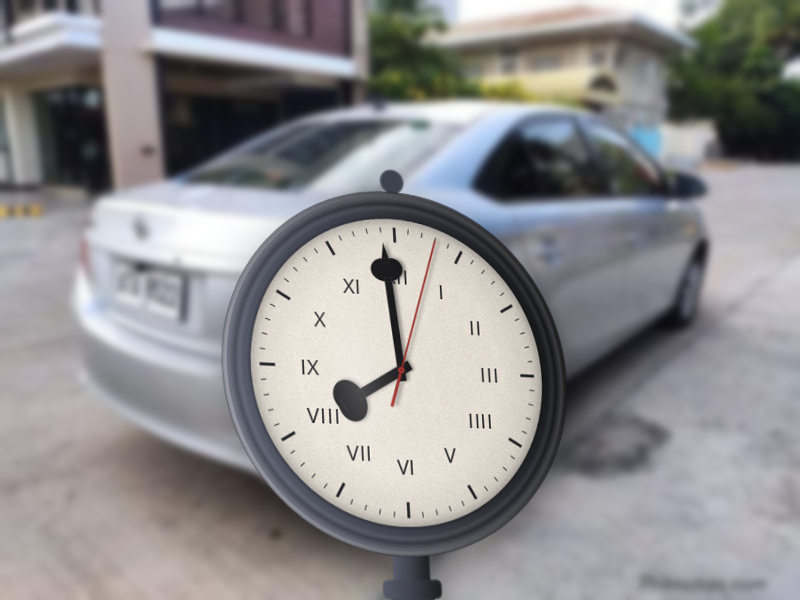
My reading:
{"hour": 7, "minute": 59, "second": 3}
